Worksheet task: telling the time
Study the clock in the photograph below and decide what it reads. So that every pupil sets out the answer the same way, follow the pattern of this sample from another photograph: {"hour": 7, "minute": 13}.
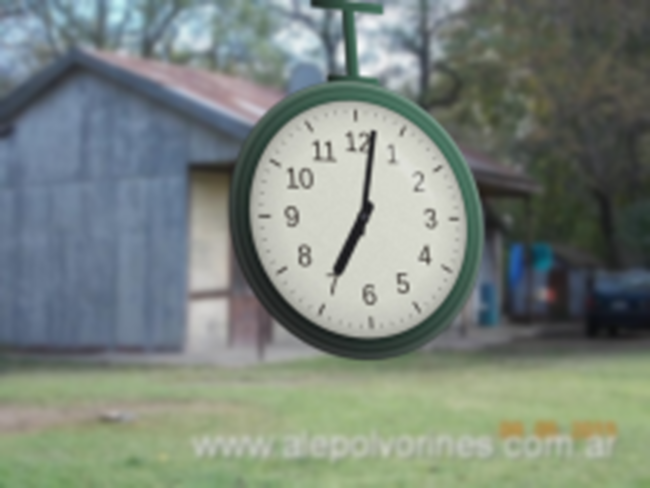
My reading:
{"hour": 7, "minute": 2}
